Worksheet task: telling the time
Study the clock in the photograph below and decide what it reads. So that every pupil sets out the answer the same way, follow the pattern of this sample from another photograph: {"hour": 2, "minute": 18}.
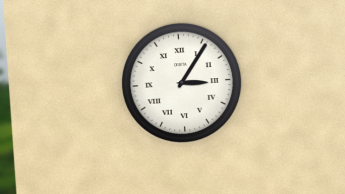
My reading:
{"hour": 3, "minute": 6}
